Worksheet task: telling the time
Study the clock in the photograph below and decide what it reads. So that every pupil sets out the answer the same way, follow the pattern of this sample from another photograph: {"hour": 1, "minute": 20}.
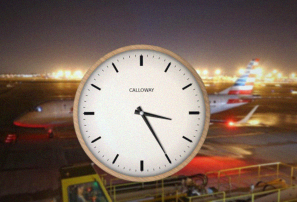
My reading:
{"hour": 3, "minute": 25}
